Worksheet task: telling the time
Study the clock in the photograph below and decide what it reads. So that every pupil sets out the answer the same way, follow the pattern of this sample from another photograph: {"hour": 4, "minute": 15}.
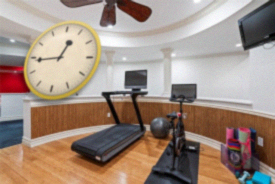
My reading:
{"hour": 12, "minute": 44}
